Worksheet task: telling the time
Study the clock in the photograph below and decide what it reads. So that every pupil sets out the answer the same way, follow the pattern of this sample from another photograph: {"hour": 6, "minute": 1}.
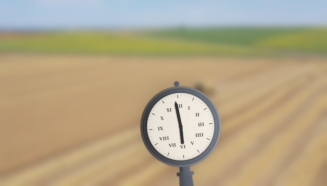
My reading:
{"hour": 5, "minute": 59}
